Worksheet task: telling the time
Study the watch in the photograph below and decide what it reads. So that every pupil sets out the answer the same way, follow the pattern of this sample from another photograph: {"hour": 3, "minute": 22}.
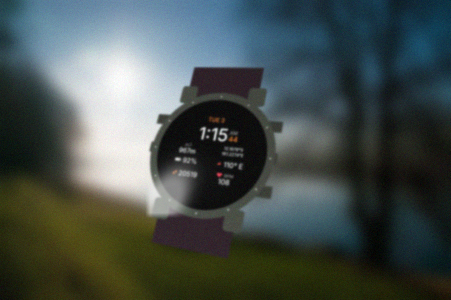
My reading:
{"hour": 1, "minute": 15}
